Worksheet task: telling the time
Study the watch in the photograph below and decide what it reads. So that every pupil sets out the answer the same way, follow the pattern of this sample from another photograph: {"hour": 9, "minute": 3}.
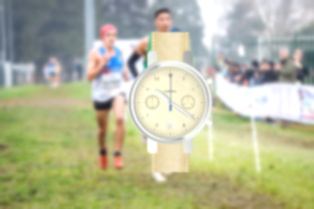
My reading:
{"hour": 10, "minute": 21}
